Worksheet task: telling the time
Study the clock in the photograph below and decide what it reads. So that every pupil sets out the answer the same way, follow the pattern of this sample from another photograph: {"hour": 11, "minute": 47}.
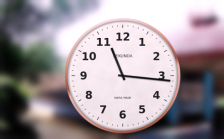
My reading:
{"hour": 11, "minute": 16}
